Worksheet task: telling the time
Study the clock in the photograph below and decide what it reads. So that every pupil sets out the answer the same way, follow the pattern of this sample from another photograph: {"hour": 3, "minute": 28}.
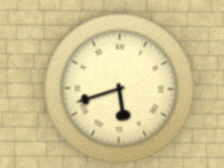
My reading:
{"hour": 5, "minute": 42}
